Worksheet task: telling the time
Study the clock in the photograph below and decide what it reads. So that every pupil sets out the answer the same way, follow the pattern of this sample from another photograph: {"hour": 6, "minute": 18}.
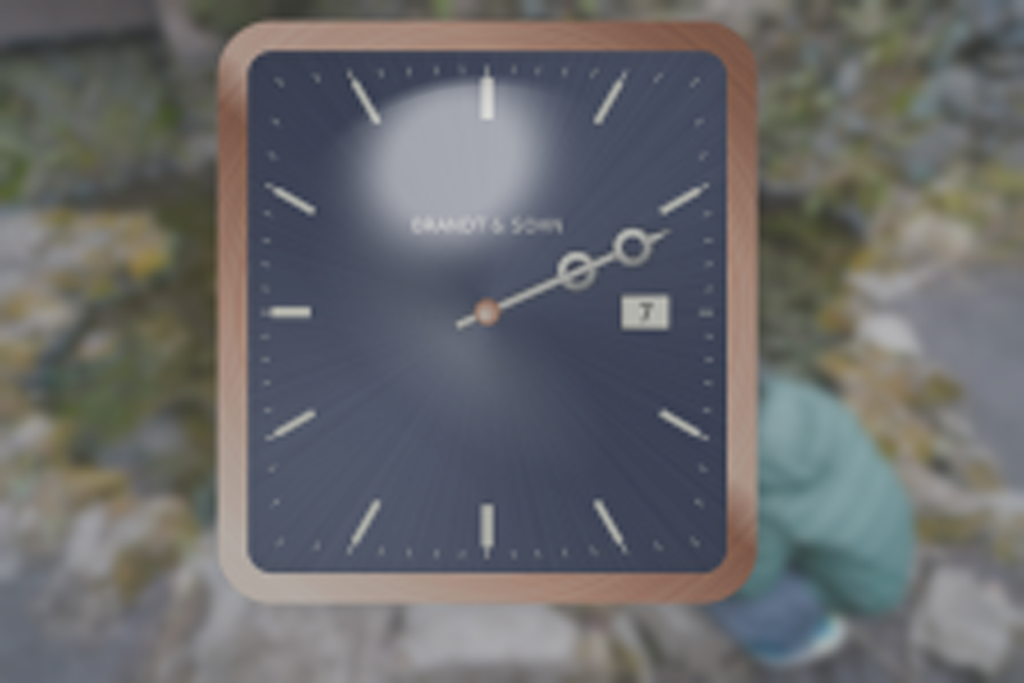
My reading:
{"hour": 2, "minute": 11}
